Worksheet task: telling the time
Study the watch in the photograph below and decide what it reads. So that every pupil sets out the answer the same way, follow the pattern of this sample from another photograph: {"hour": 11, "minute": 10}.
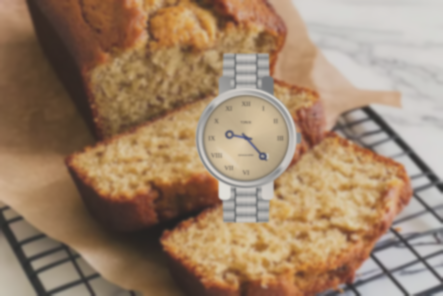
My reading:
{"hour": 9, "minute": 23}
